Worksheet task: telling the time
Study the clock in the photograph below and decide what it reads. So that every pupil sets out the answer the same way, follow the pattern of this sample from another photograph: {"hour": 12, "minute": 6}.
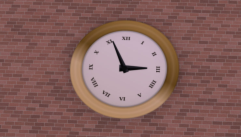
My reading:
{"hour": 2, "minute": 56}
